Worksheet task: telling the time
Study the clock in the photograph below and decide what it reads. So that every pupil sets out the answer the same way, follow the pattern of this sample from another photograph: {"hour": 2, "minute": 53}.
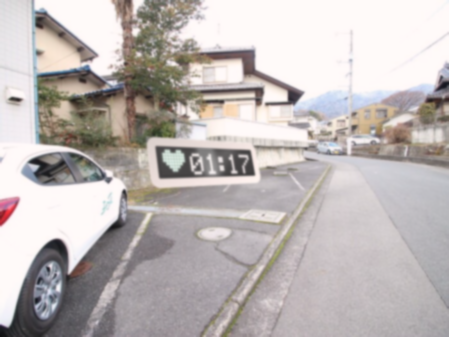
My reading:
{"hour": 1, "minute": 17}
